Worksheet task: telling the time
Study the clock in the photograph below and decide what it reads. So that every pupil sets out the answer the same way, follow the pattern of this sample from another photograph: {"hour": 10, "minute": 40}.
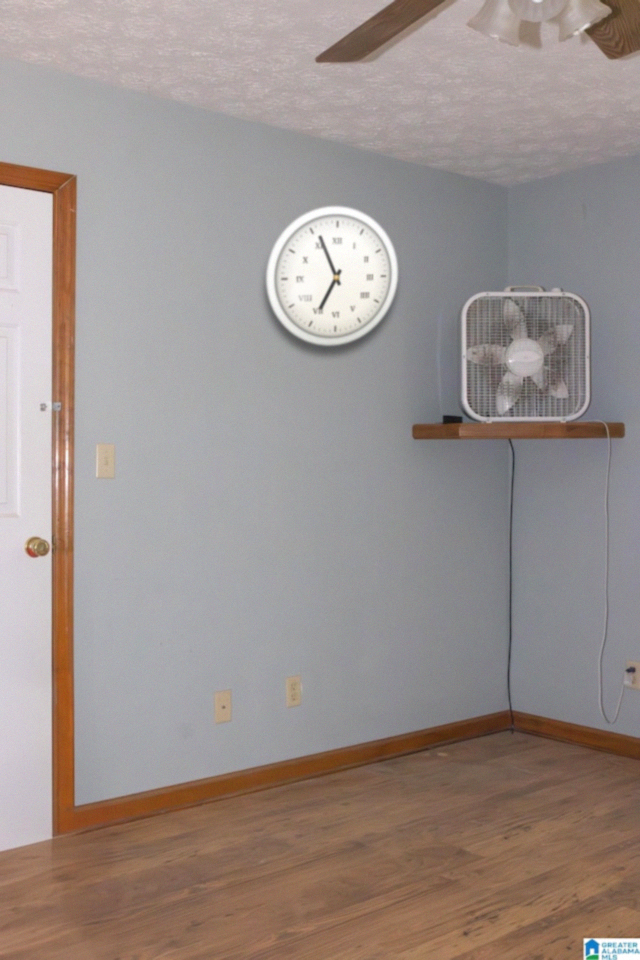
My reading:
{"hour": 6, "minute": 56}
